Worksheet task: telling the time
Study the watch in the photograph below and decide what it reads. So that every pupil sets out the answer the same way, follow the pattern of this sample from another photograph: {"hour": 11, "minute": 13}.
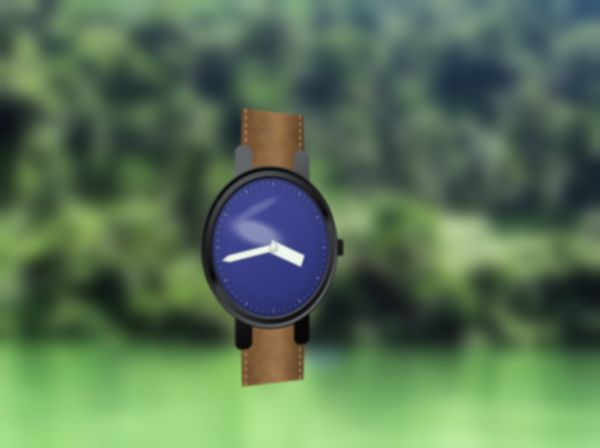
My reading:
{"hour": 3, "minute": 43}
